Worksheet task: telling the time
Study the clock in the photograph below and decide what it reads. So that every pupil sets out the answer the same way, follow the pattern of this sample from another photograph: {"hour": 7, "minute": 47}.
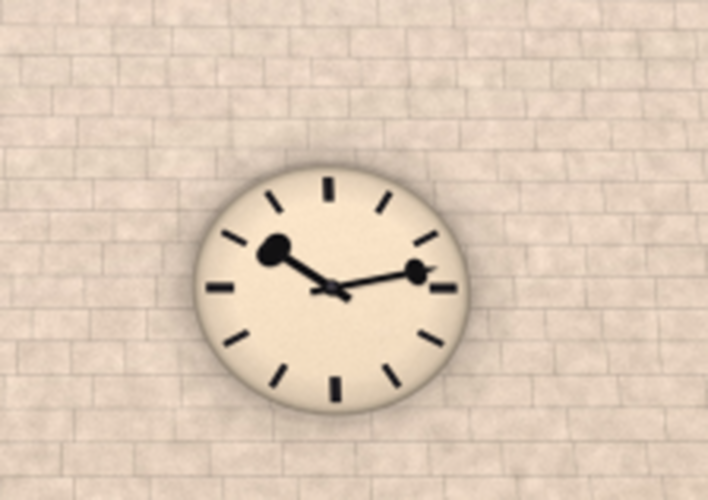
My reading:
{"hour": 10, "minute": 13}
